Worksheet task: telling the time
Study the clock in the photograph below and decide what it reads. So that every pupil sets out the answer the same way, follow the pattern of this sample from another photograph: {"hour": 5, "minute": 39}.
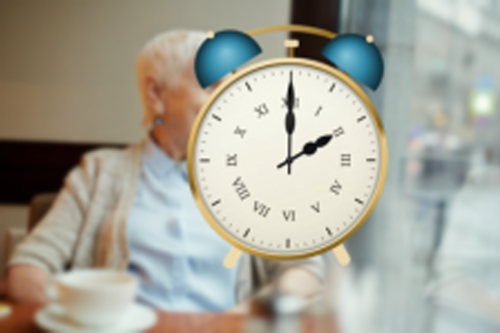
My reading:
{"hour": 2, "minute": 0}
